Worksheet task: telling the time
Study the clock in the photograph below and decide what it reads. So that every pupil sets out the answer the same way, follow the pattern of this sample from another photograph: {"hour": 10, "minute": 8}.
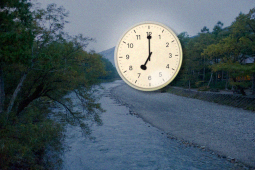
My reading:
{"hour": 7, "minute": 0}
